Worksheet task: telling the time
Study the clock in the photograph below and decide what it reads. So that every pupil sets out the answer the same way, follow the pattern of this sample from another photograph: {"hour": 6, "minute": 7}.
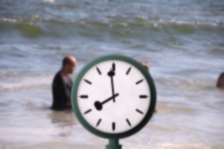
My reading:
{"hour": 7, "minute": 59}
